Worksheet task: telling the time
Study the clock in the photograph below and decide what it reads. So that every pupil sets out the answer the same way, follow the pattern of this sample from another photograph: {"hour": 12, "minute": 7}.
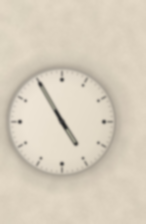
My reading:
{"hour": 4, "minute": 55}
